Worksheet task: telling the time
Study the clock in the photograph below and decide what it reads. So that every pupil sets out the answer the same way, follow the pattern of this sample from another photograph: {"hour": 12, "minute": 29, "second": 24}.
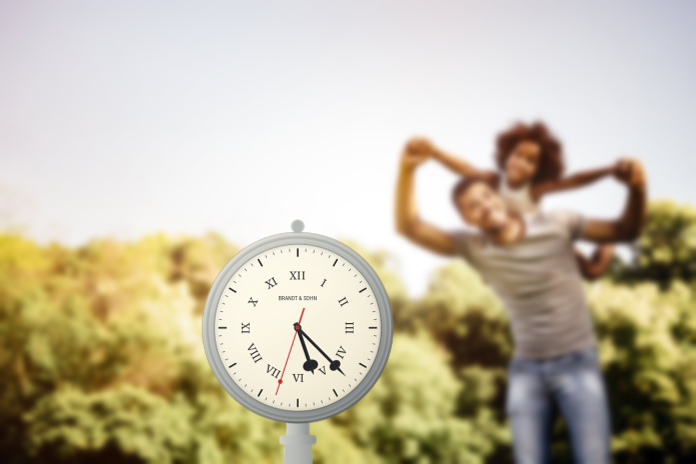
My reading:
{"hour": 5, "minute": 22, "second": 33}
